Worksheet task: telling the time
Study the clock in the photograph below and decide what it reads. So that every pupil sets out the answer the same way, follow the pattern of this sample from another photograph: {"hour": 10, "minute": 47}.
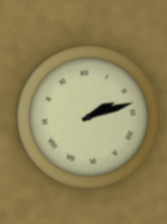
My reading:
{"hour": 2, "minute": 13}
